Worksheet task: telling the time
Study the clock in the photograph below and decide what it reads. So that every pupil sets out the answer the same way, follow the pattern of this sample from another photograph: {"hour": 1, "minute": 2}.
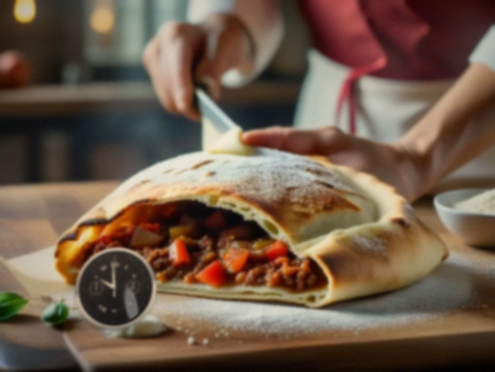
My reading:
{"hour": 9, "minute": 59}
